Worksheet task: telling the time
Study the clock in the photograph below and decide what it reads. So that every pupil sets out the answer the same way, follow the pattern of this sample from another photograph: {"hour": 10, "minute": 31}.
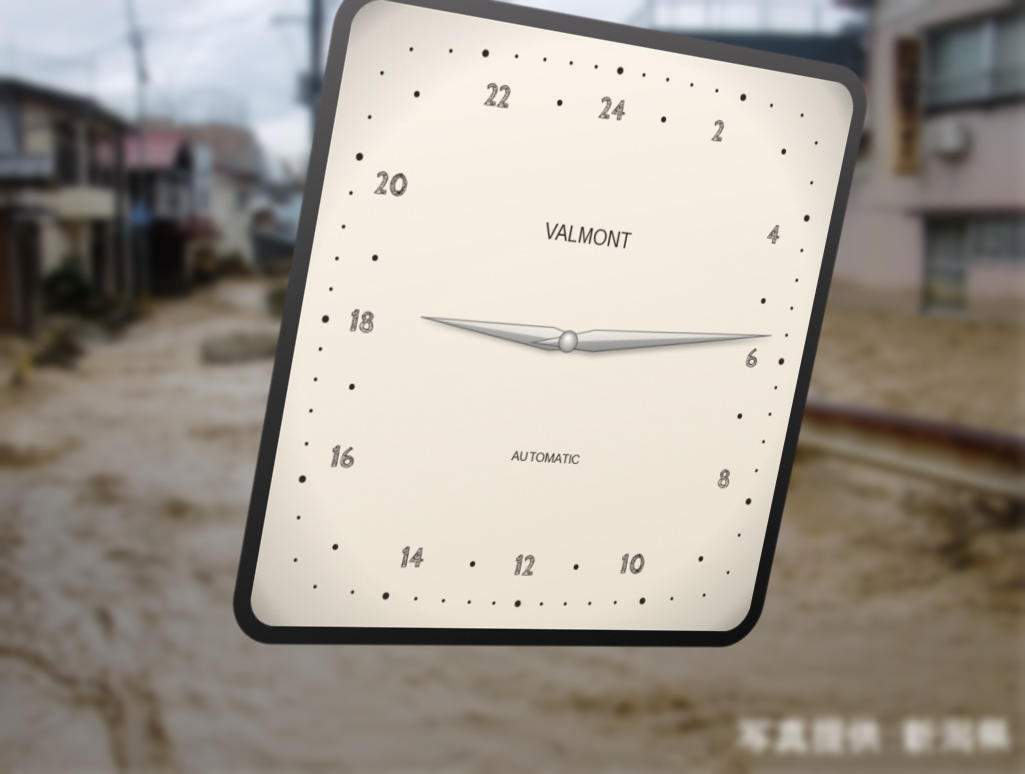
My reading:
{"hour": 18, "minute": 14}
